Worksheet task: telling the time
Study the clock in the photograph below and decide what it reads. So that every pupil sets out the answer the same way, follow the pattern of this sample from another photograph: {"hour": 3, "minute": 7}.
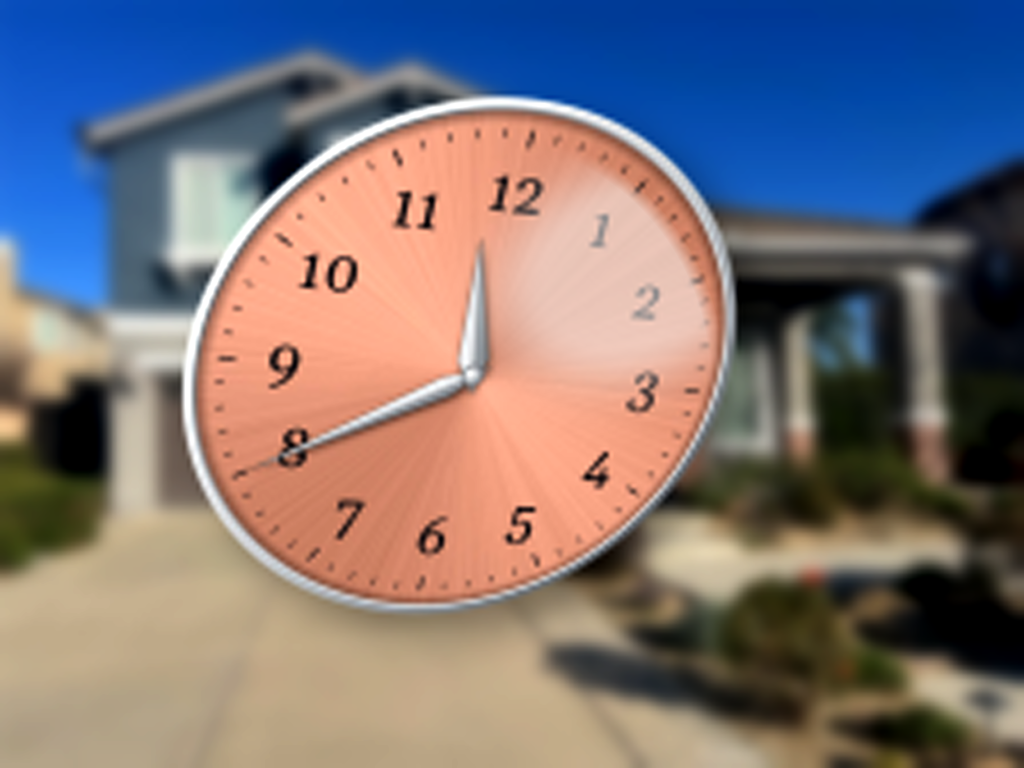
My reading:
{"hour": 11, "minute": 40}
